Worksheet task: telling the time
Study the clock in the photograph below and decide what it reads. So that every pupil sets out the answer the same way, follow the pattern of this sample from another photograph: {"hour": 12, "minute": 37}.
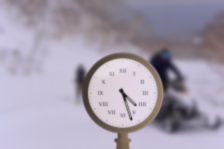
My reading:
{"hour": 4, "minute": 27}
